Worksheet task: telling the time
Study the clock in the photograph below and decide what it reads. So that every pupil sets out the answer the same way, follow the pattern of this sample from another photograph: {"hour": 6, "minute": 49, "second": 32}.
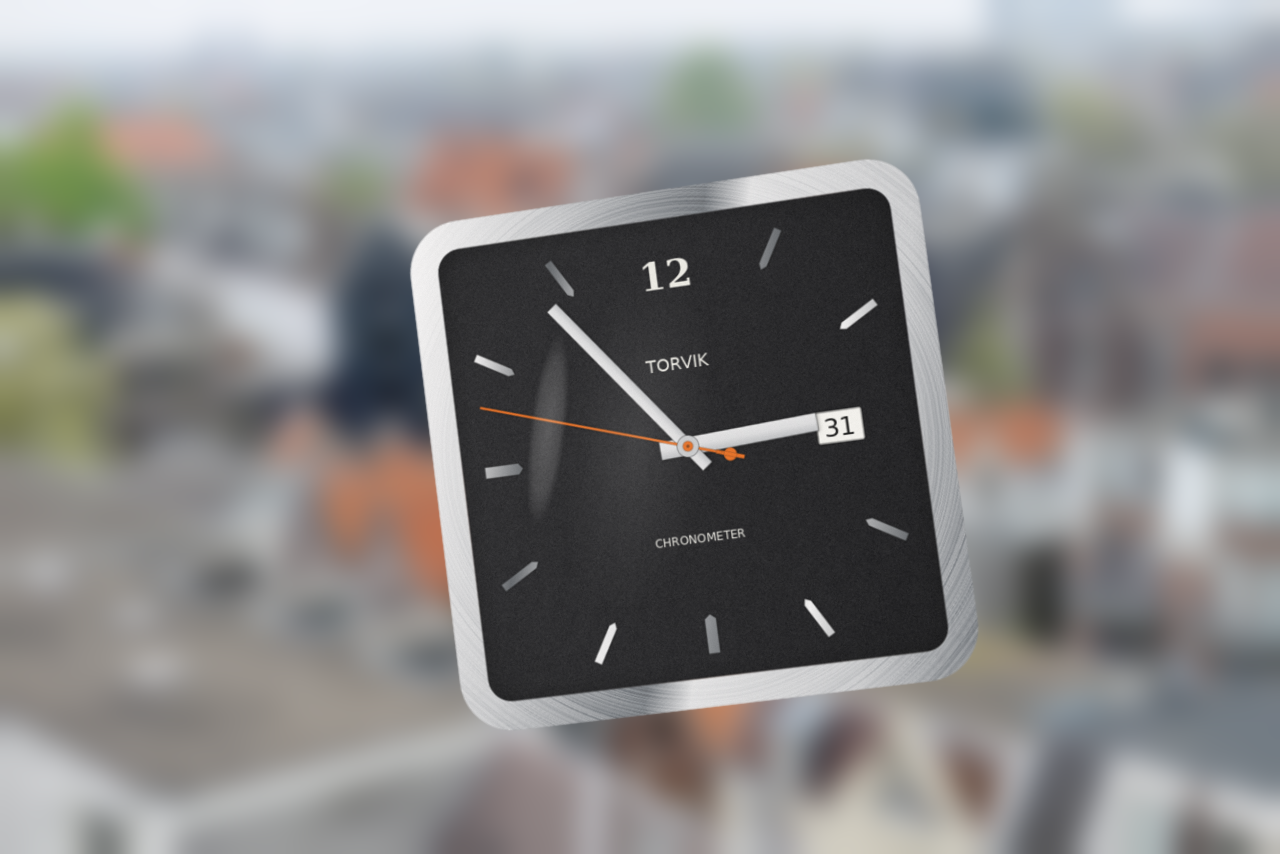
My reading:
{"hour": 2, "minute": 53, "second": 48}
